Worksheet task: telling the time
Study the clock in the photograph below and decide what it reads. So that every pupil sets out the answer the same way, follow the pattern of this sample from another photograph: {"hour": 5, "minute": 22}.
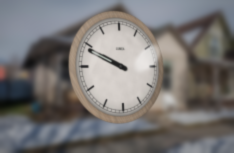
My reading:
{"hour": 9, "minute": 49}
